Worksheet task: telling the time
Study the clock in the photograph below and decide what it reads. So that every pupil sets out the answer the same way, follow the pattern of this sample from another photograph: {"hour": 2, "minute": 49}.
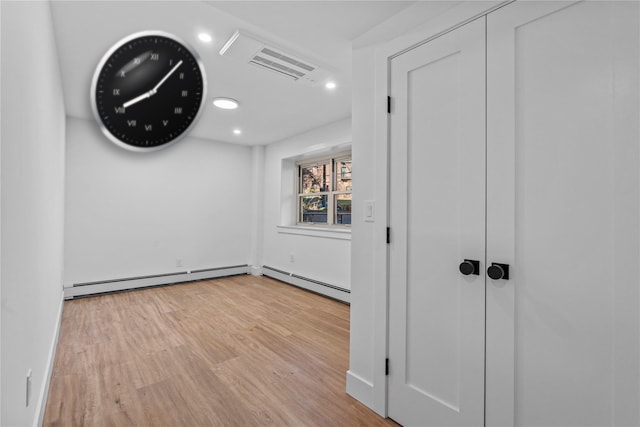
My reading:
{"hour": 8, "minute": 7}
